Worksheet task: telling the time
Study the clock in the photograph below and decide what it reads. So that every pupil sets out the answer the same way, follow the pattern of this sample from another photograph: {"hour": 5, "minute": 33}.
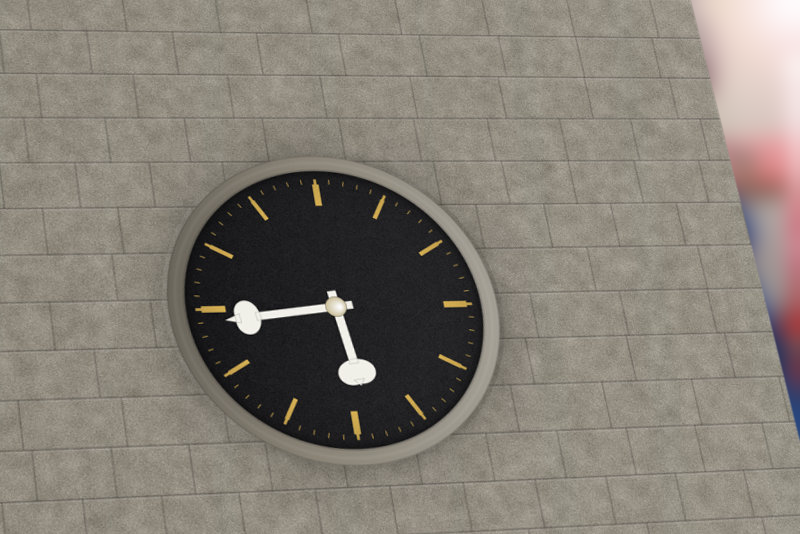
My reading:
{"hour": 5, "minute": 44}
